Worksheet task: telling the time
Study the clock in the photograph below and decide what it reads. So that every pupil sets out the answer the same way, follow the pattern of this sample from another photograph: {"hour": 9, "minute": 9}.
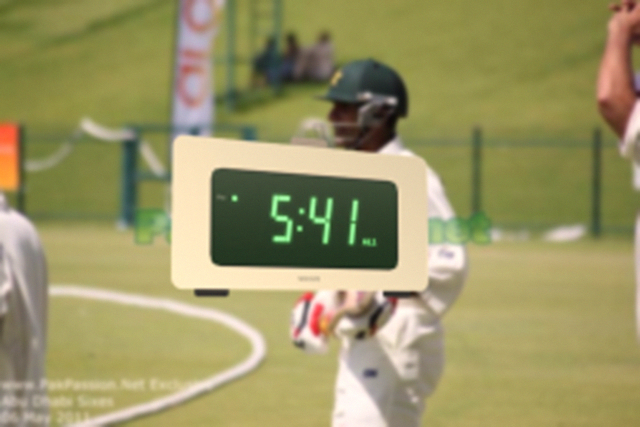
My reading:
{"hour": 5, "minute": 41}
